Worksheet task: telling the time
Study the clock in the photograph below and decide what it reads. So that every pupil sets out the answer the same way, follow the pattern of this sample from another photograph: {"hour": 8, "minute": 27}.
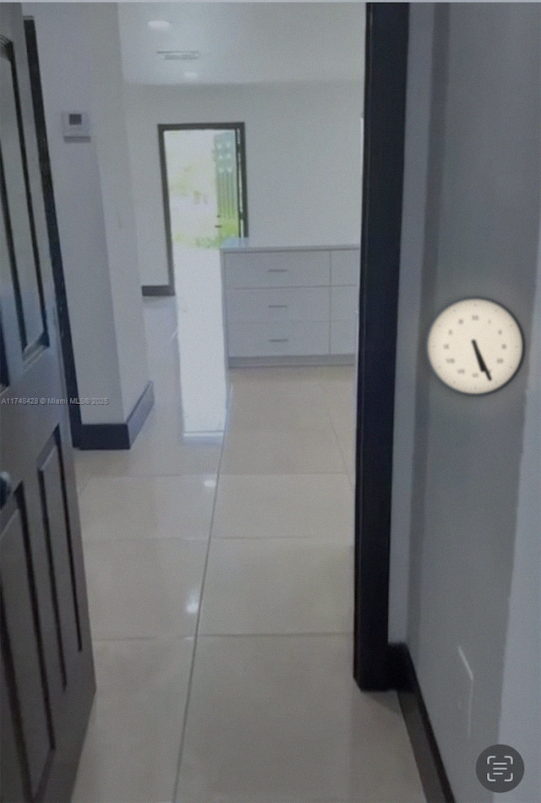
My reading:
{"hour": 5, "minute": 26}
